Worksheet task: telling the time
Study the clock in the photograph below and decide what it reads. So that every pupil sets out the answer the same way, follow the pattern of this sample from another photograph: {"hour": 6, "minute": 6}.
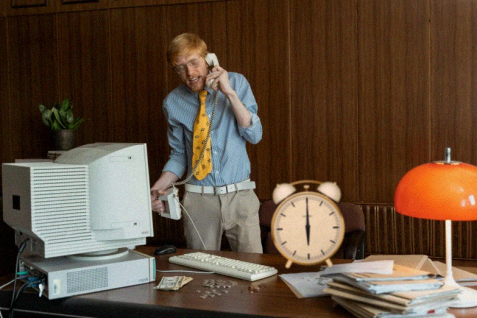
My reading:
{"hour": 6, "minute": 0}
